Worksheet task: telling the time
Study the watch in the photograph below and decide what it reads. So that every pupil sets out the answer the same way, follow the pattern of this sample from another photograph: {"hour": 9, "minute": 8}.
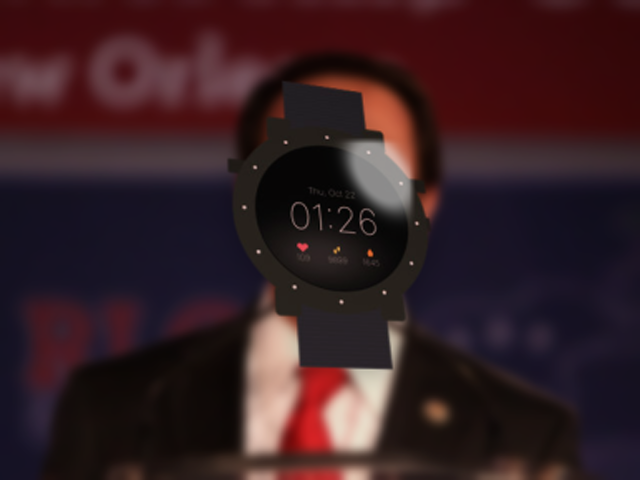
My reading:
{"hour": 1, "minute": 26}
